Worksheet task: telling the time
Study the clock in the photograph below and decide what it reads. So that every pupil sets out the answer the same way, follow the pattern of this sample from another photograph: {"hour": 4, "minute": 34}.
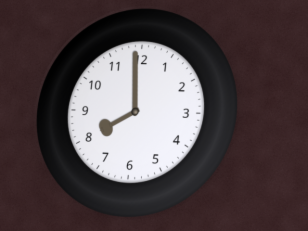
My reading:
{"hour": 7, "minute": 59}
